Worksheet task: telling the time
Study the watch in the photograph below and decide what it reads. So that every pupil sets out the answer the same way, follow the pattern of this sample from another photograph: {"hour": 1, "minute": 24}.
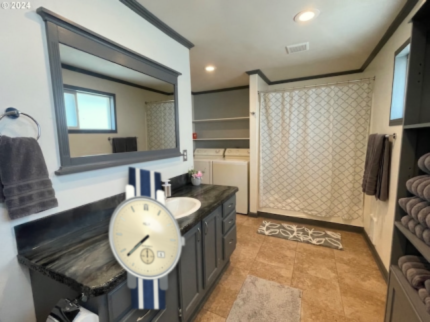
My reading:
{"hour": 7, "minute": 38}
